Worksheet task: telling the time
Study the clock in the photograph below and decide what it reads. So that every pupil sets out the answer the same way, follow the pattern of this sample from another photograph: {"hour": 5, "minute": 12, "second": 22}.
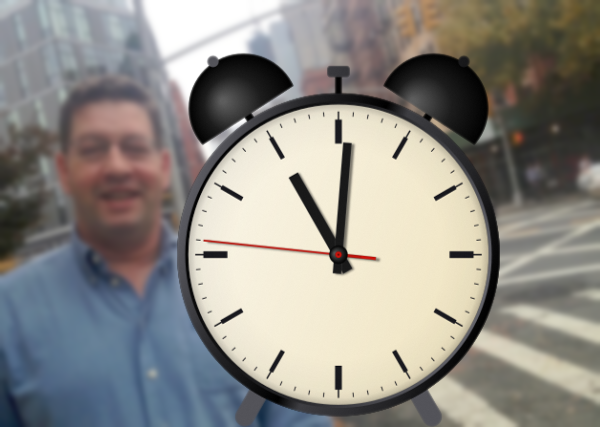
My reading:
{"hour": 11, "minute": 0, "second": 46}
